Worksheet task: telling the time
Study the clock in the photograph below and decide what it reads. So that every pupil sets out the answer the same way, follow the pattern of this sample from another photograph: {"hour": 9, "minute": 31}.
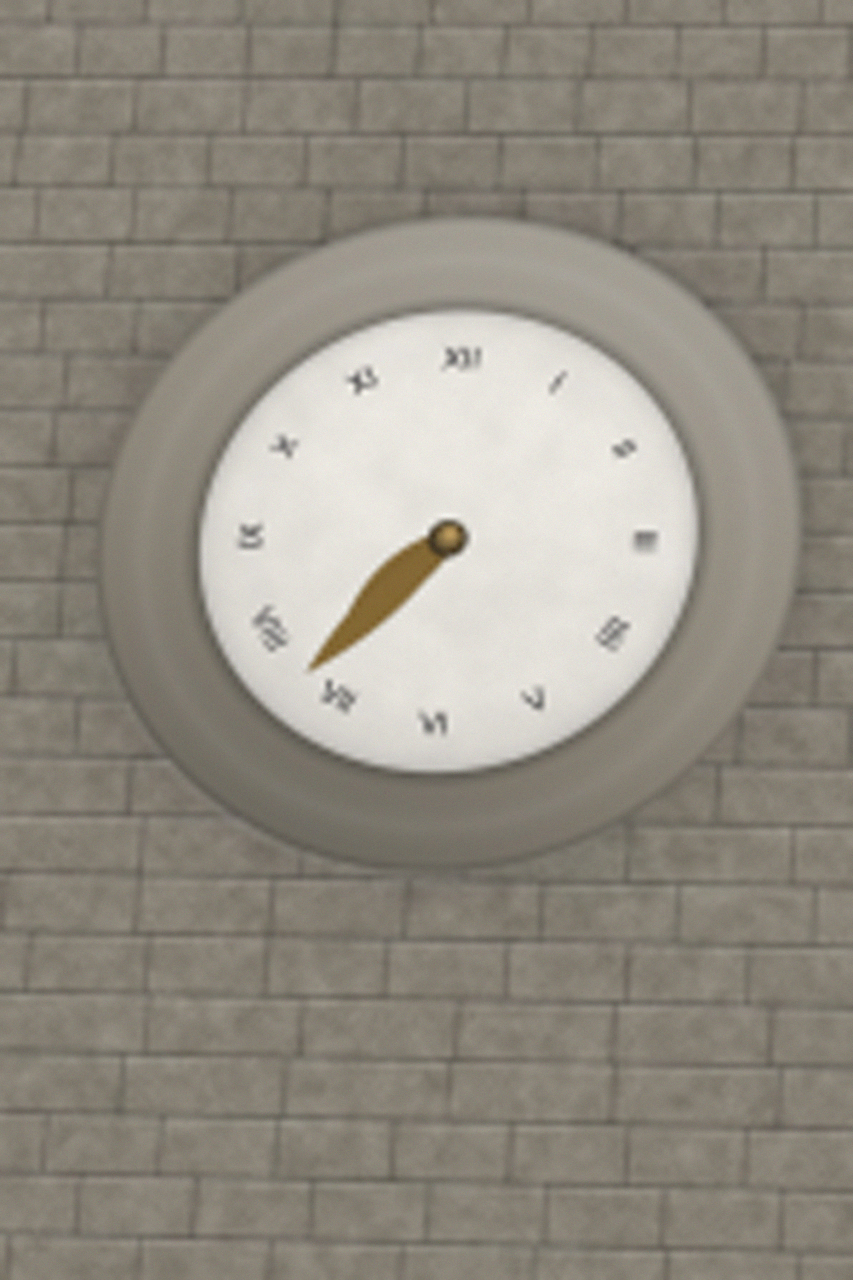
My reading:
{"hour": 7, "minute": 37}
